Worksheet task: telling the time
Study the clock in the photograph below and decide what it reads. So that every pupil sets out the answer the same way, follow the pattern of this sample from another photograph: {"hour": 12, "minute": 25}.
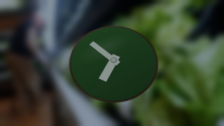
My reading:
{"hour": 6, "minute": 52}
